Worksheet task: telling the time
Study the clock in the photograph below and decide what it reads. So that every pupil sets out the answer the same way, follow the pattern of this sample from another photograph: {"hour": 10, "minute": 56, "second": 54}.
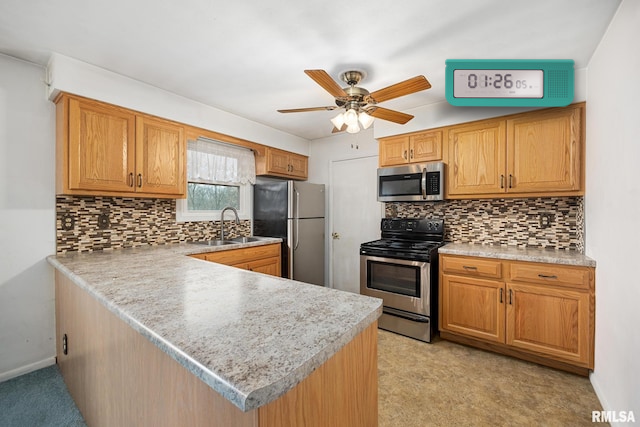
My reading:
{"hour": 1, "minute": 26, "second": 5}
